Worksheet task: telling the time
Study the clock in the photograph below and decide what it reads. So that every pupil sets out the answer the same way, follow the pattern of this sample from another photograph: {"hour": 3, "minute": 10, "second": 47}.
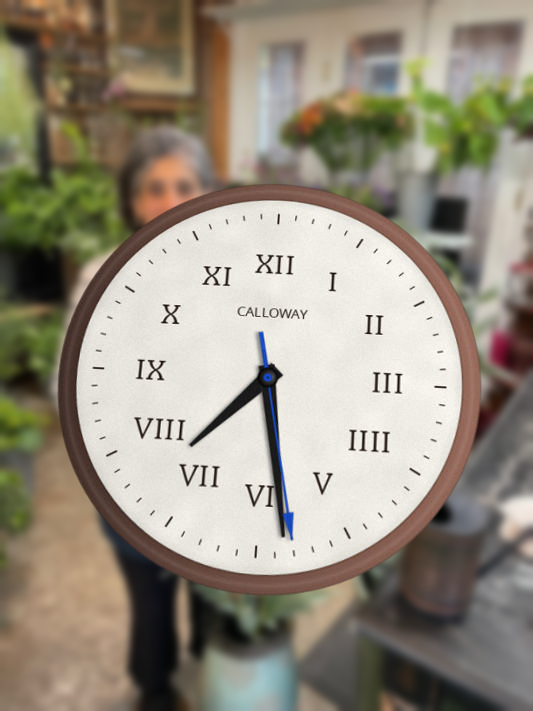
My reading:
{"hour": 7, "minute": 28, "second": 28}
